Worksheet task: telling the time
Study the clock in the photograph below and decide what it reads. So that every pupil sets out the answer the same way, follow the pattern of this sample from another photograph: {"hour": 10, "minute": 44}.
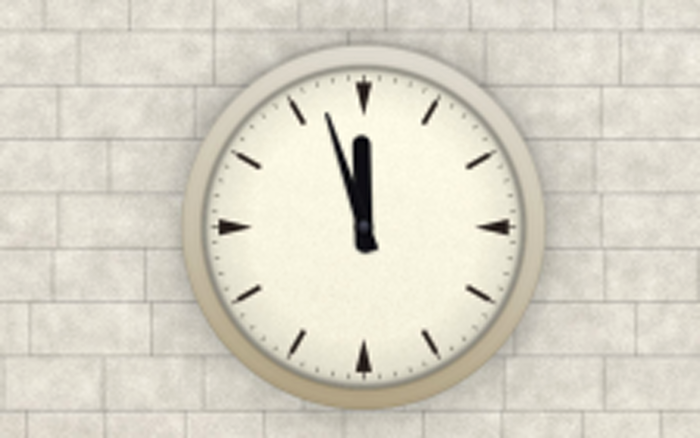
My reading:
{"hour": 11, "minute": 57}
